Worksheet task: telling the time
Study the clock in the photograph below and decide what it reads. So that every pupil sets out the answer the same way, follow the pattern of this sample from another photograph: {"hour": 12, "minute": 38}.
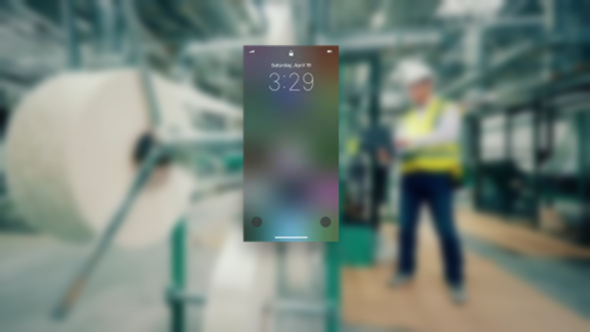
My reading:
{"hour": 3, "minute": 29}
